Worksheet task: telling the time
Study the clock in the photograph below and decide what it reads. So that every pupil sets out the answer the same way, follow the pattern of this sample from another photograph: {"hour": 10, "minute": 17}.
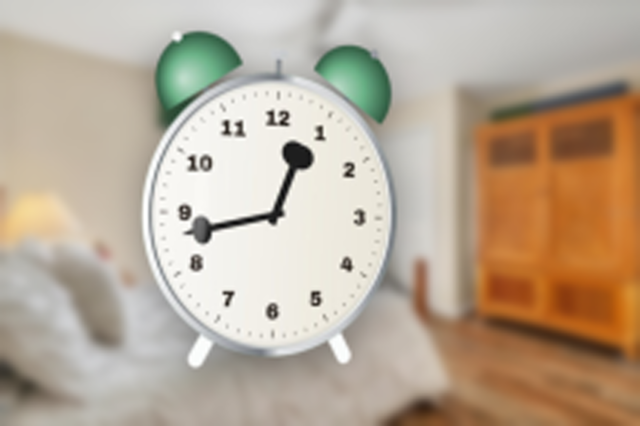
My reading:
{"hour": 12, "minute": 43}
